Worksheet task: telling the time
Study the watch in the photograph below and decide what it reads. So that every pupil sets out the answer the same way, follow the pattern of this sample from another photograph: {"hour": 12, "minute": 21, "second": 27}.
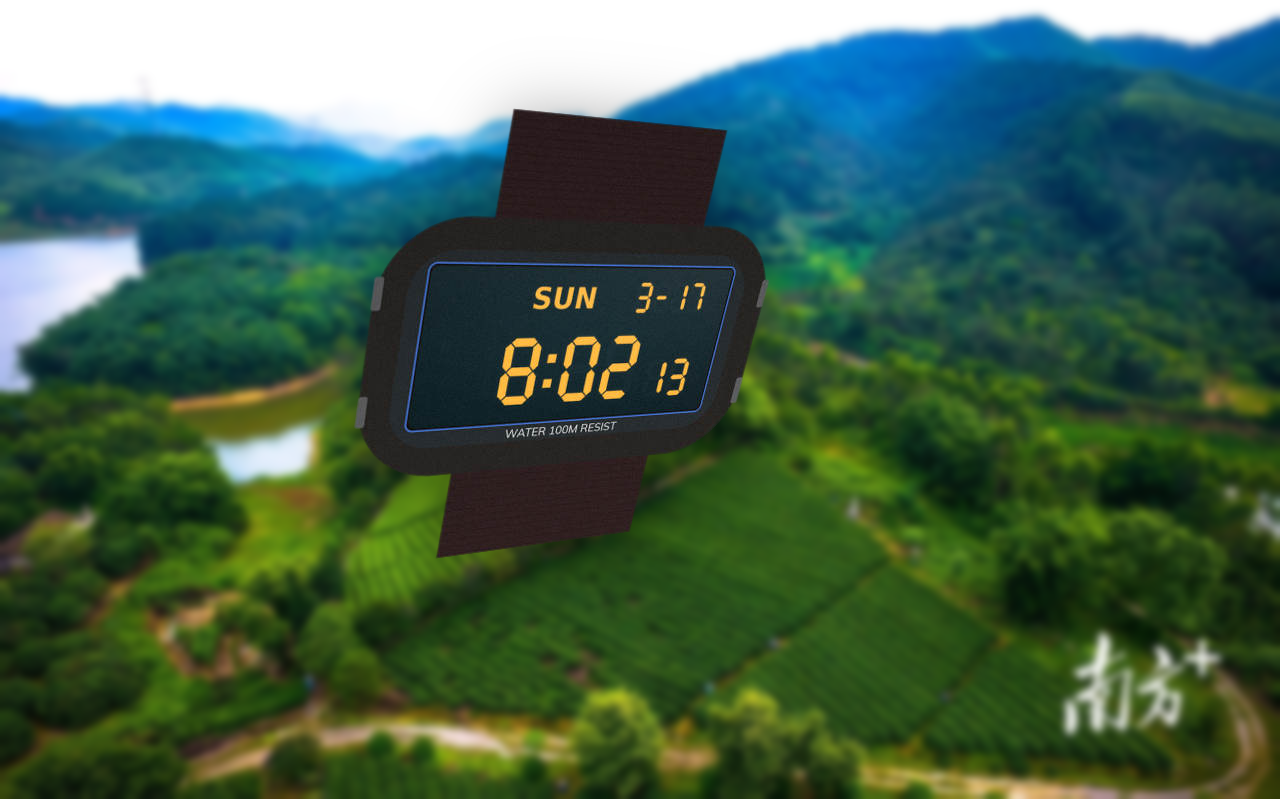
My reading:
{"hour": 8, "minute": 2, "second": 13}
